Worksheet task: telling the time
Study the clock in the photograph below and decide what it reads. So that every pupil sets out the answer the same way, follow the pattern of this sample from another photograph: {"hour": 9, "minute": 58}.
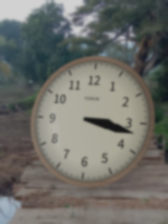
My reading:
{"hour": 3, "minute": 17}
